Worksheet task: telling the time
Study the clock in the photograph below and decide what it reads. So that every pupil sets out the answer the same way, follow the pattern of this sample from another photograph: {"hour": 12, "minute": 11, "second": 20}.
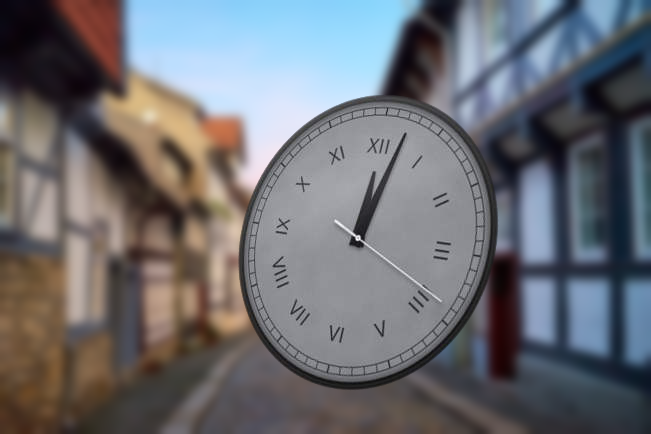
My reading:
{"hour": 12, "minute": 2, "second": 19}
